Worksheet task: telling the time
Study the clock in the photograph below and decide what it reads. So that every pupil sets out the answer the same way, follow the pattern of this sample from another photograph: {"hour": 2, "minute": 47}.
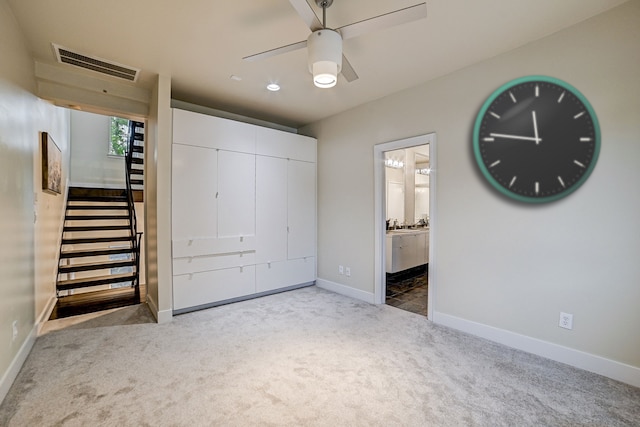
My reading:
{"hour": 11, "minute": 46}
